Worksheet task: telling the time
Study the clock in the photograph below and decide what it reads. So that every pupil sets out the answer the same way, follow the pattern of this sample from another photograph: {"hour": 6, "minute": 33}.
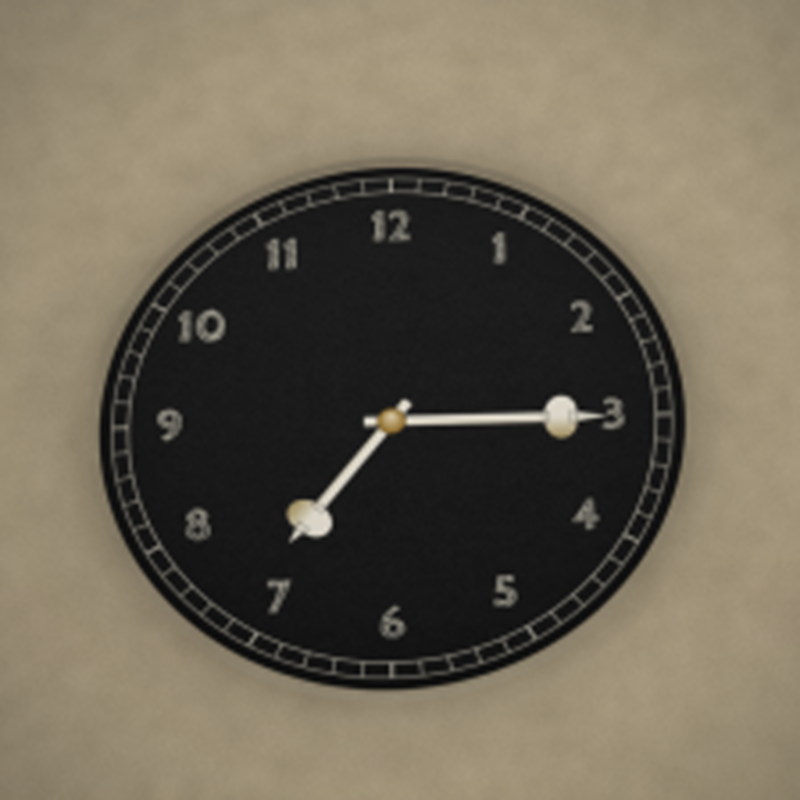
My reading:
{"hour": 7, "minute": 15}
